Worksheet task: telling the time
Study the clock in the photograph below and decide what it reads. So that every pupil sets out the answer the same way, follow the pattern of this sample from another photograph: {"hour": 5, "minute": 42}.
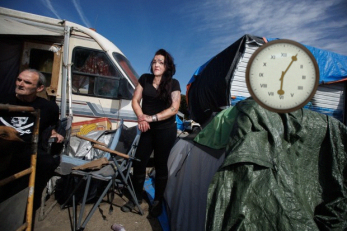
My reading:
{"hour": 6, "minute": 5}
